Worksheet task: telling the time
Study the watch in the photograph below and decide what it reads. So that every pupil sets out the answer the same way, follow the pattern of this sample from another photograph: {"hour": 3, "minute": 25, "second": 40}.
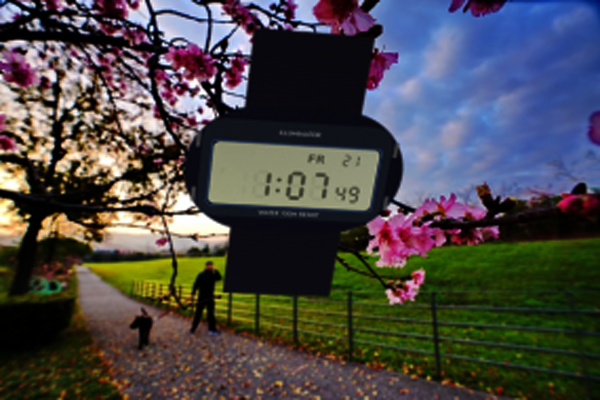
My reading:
{"hour": 1, "minute": 7, "second": 49}
